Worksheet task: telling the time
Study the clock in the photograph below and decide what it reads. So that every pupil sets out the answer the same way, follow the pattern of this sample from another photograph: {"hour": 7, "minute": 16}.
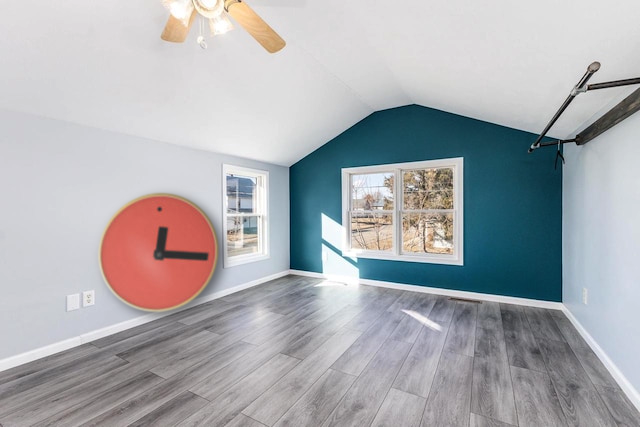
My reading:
{"hour": 12, "minute": 16}
